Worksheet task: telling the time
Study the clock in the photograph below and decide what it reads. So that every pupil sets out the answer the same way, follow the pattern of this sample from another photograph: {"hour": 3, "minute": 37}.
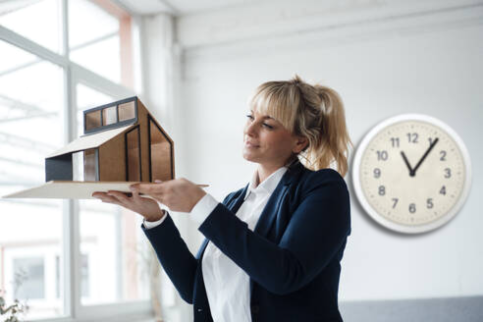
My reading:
{"hour": 11, "minute": 6}
